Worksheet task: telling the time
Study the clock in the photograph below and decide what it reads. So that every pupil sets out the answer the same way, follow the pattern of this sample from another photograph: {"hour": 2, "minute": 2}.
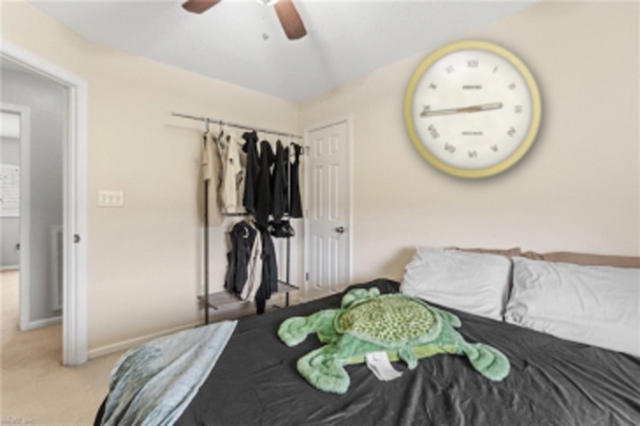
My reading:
{"hour": 2, "minute": 44}
